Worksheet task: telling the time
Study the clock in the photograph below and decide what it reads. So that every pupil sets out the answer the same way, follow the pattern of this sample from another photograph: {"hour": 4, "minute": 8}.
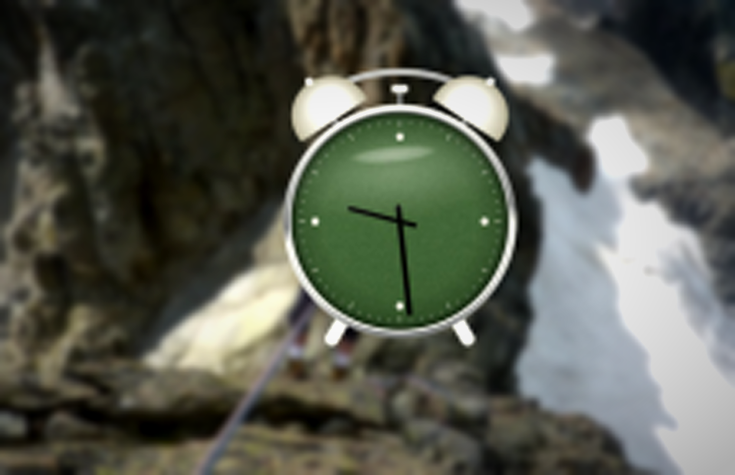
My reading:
{"hour": 9, "minute": 29}
